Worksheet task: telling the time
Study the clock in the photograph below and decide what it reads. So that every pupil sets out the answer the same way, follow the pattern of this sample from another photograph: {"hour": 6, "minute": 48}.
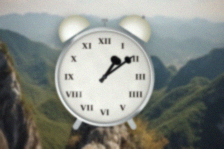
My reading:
{"hour": 1, "minute": 9}
